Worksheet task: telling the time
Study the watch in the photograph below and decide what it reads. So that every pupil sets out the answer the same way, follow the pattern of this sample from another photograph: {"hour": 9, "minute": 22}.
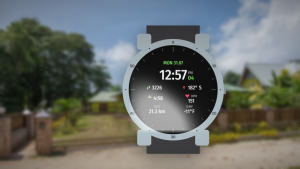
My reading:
{"hour": 12, "minute": 57}
